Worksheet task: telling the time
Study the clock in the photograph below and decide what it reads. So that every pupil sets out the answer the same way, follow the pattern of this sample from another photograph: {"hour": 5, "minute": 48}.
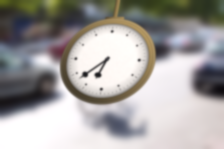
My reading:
{"hour": 6, "minute": 38}
